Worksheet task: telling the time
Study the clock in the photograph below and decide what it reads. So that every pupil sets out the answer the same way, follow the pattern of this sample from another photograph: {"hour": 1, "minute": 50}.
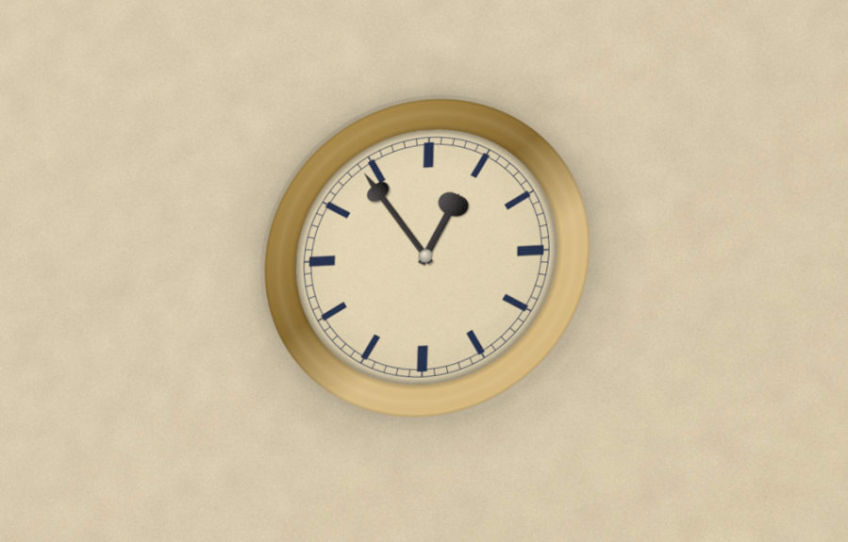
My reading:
{"hour": 12, "minute": 54}
